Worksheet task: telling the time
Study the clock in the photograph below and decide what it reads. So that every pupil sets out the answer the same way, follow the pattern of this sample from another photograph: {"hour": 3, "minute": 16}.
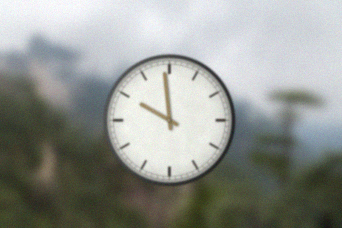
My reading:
{"hour": 9, "minute": 59}
